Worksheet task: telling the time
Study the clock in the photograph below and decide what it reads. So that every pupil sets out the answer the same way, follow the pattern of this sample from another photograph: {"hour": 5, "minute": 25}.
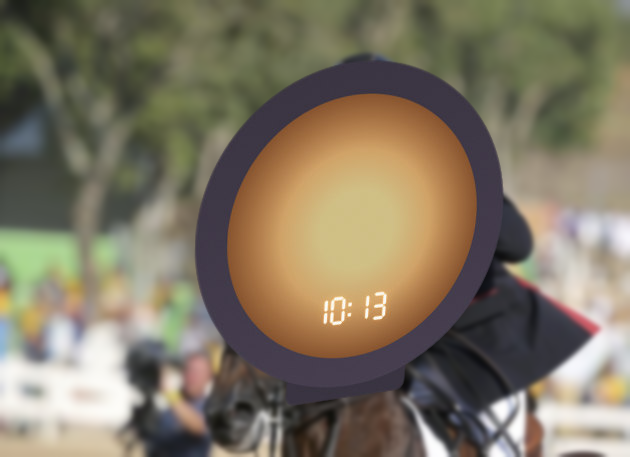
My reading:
{"hour": 10, "minute": 13}
